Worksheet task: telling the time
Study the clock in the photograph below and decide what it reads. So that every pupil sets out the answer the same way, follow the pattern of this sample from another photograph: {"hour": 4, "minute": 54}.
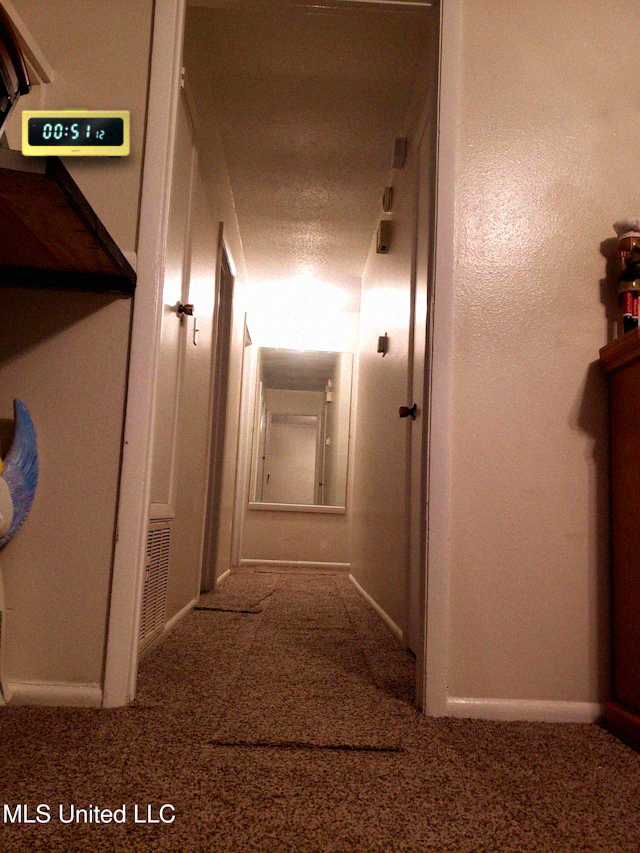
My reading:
{"hour": 0, "minute": 51}
